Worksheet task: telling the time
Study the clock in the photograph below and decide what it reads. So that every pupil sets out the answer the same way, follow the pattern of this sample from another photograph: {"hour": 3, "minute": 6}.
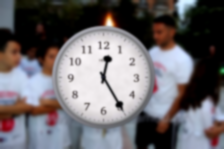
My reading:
{"hour": 12, "minute": 25}
